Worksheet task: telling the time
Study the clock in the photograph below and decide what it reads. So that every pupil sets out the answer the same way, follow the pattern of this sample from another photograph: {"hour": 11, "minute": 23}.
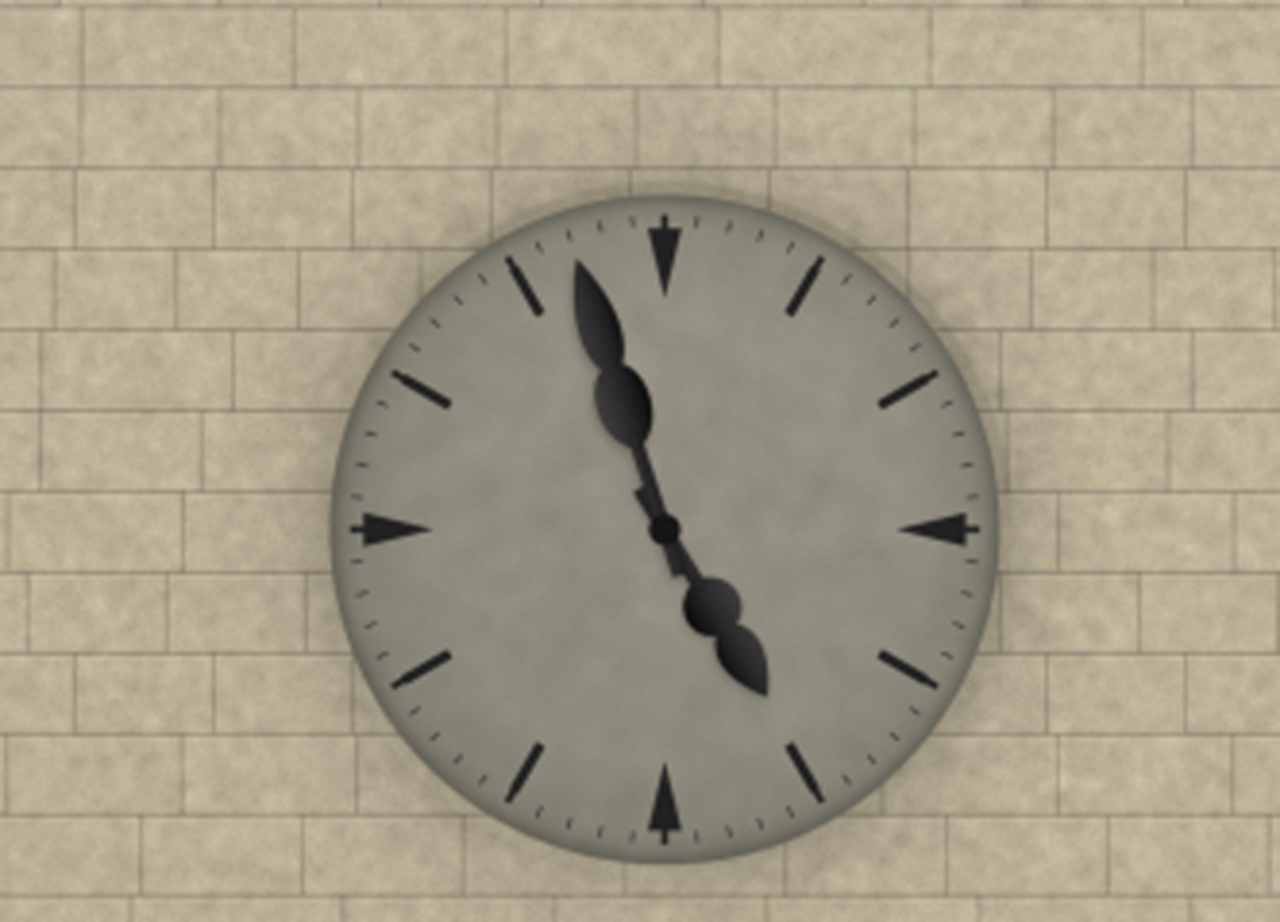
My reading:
{"hour": 4, "minute": 57}
